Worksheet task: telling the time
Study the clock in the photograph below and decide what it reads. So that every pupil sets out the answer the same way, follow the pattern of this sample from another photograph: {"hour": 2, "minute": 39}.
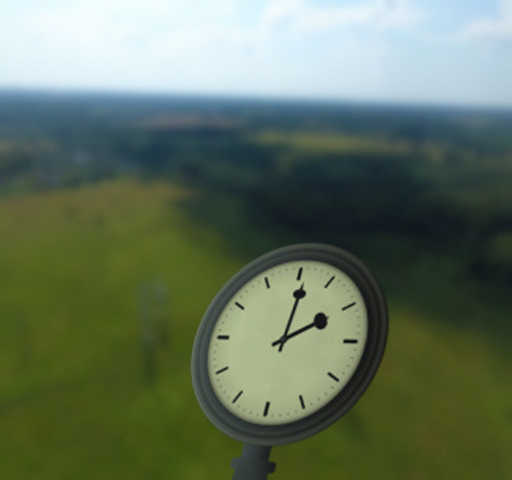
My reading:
{"hour": 2, "minute": 1}
